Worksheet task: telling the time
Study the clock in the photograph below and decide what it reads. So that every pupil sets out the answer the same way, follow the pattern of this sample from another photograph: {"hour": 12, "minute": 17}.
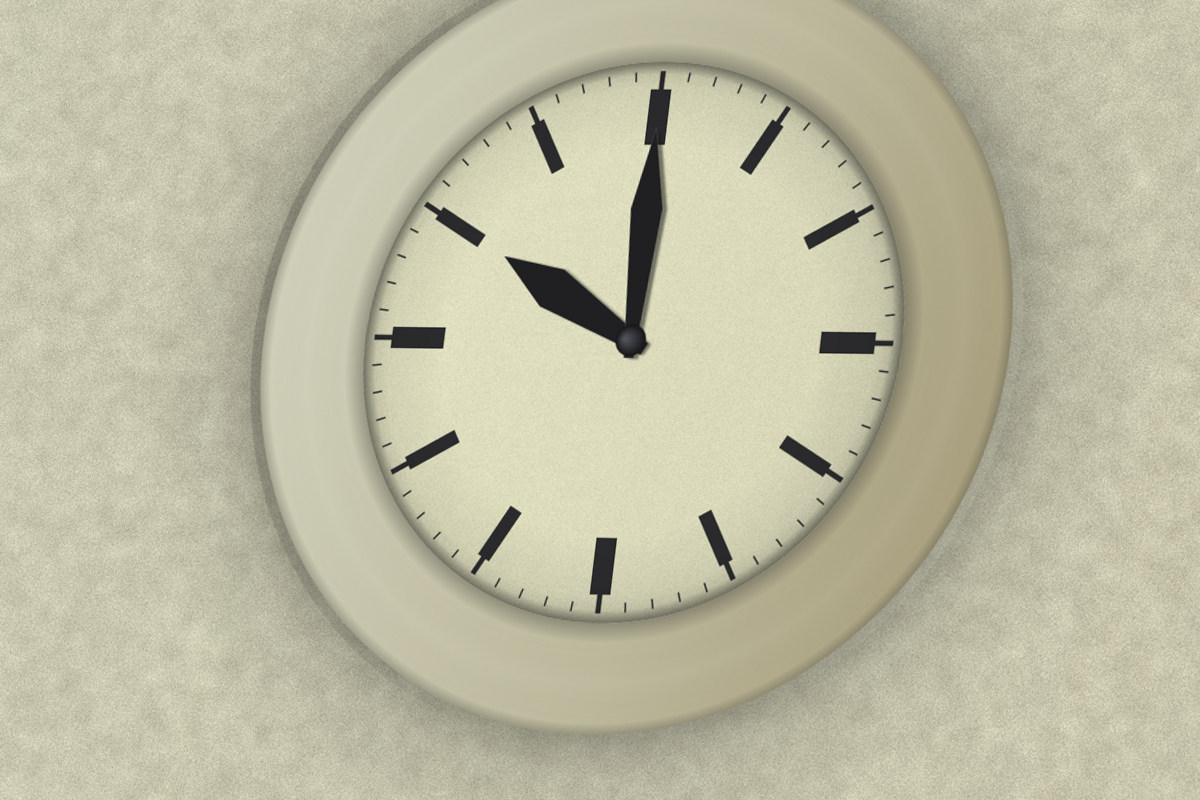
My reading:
{"hour": 10, "minute": 0}
